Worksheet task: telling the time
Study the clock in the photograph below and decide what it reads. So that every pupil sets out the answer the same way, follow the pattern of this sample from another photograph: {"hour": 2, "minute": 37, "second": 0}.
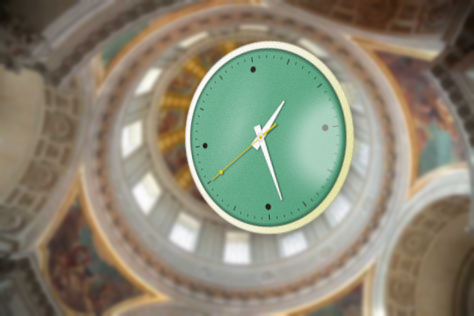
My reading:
{"hour": 1, "minute": 27, "second": 40}
